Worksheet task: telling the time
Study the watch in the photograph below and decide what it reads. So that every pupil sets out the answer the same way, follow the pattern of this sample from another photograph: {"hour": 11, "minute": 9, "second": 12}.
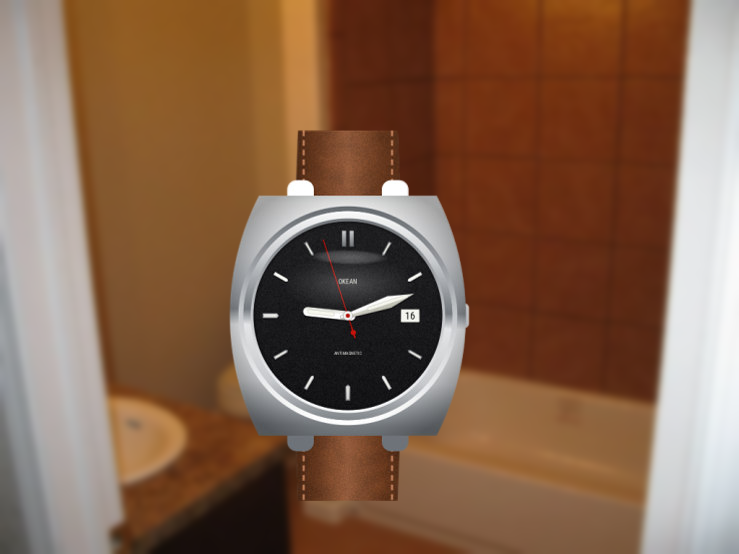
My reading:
{"hour": 9, "minute": 11, "second": 57}
